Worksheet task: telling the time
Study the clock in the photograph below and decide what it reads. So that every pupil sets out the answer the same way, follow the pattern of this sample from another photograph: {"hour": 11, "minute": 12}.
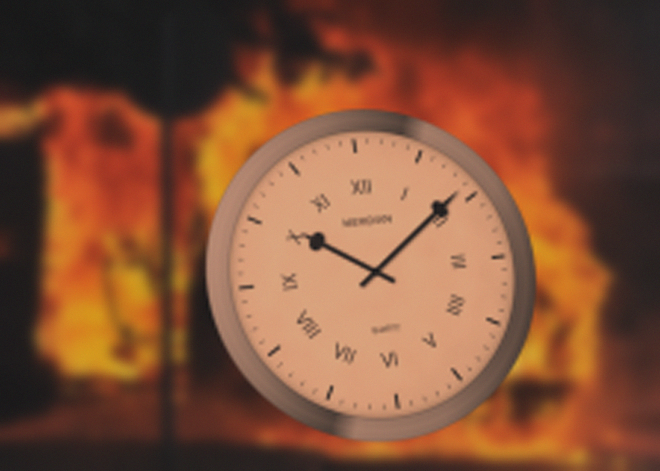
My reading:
{"hour": 10, "minute": 9}
